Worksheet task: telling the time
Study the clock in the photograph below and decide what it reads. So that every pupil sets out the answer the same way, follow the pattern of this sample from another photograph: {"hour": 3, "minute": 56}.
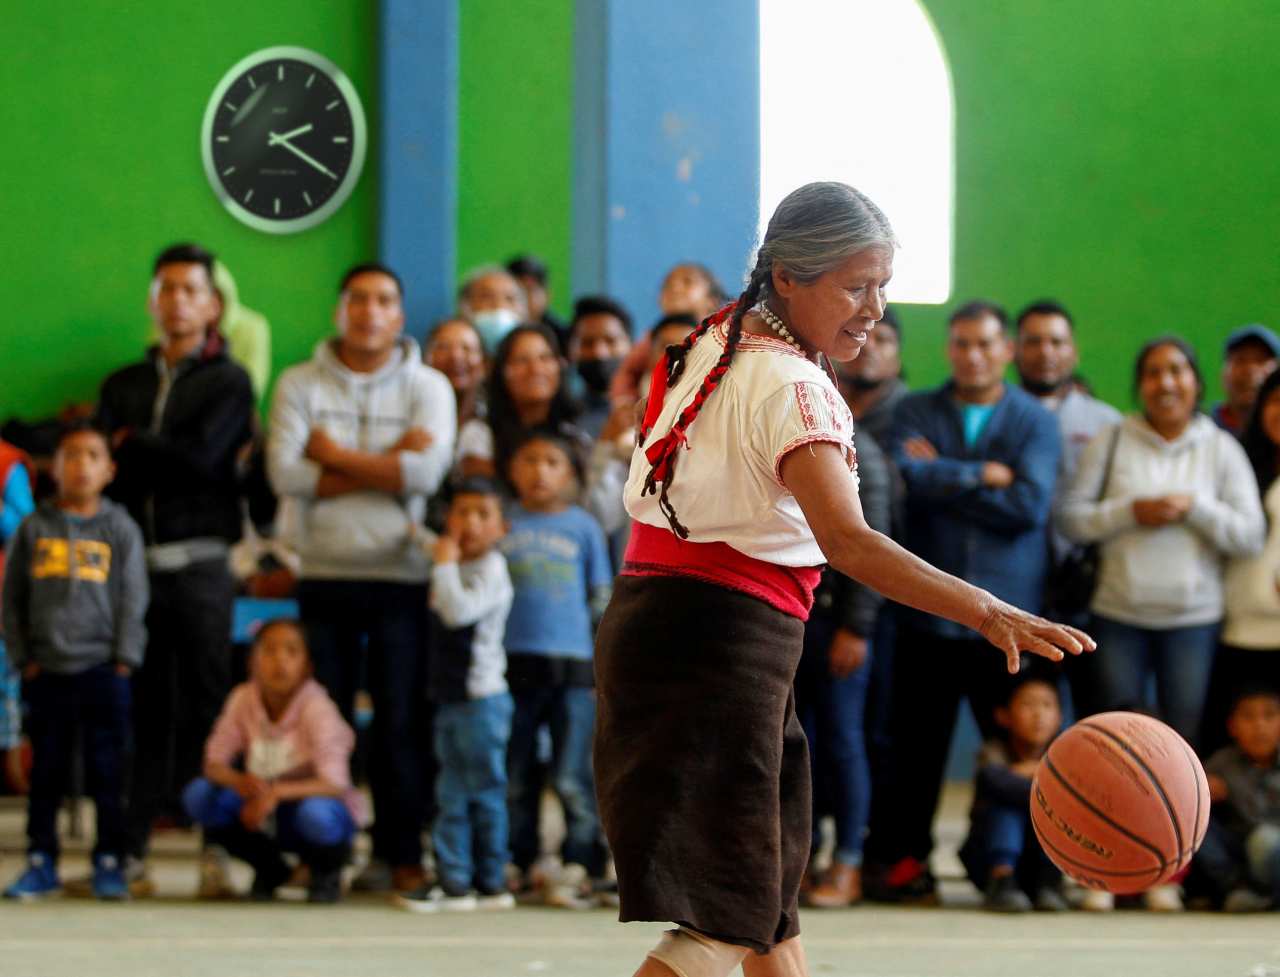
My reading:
{"hour": 2, "minute": 20}
